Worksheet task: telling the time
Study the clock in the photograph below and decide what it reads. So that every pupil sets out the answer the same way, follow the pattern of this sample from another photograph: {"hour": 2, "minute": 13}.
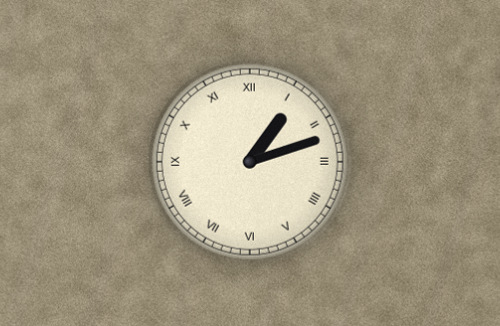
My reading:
{"hour": 1, "minute": 12}
